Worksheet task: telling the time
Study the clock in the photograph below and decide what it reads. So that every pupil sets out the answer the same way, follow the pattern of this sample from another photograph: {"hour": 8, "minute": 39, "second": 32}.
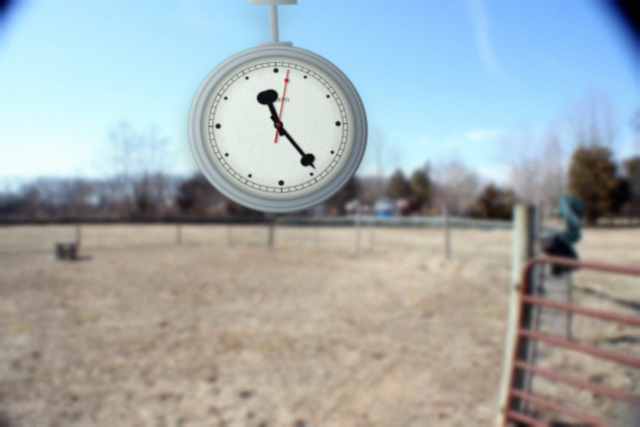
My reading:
{"hour": 11, "minute": 24, "second": 2}
